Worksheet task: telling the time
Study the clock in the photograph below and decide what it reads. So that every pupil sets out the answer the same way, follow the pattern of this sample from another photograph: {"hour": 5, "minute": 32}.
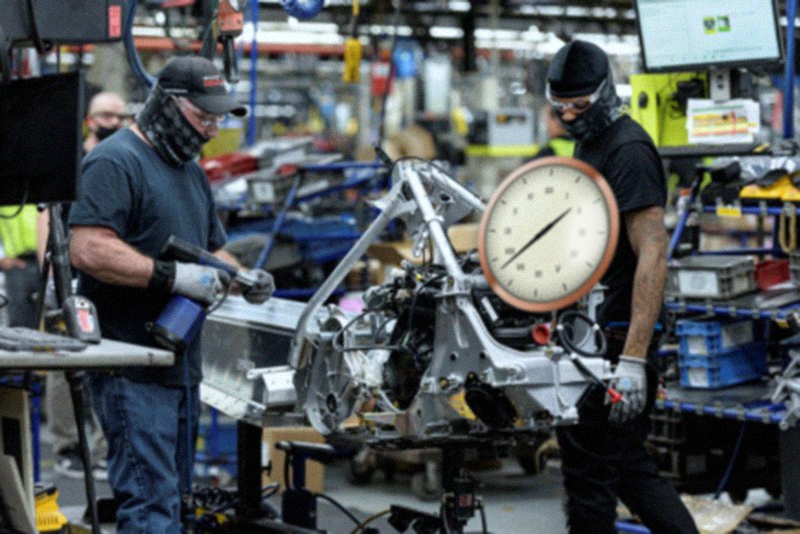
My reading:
{"hour": 1, "minute": 38}
